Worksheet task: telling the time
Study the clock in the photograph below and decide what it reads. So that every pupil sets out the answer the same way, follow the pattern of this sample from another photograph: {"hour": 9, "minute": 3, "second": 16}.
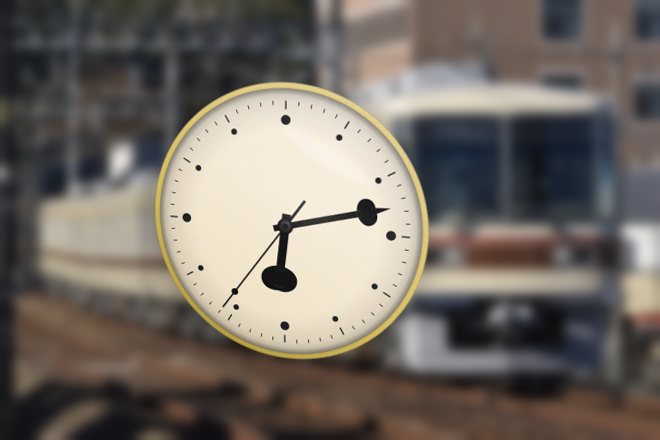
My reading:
{"hour": 6, "minute": 12, "second": 36}
